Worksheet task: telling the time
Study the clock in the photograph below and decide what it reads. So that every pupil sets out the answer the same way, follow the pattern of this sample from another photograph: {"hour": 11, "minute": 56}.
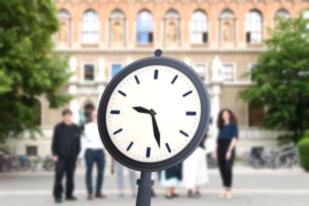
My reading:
{"hour": 9, "minute": 27}
